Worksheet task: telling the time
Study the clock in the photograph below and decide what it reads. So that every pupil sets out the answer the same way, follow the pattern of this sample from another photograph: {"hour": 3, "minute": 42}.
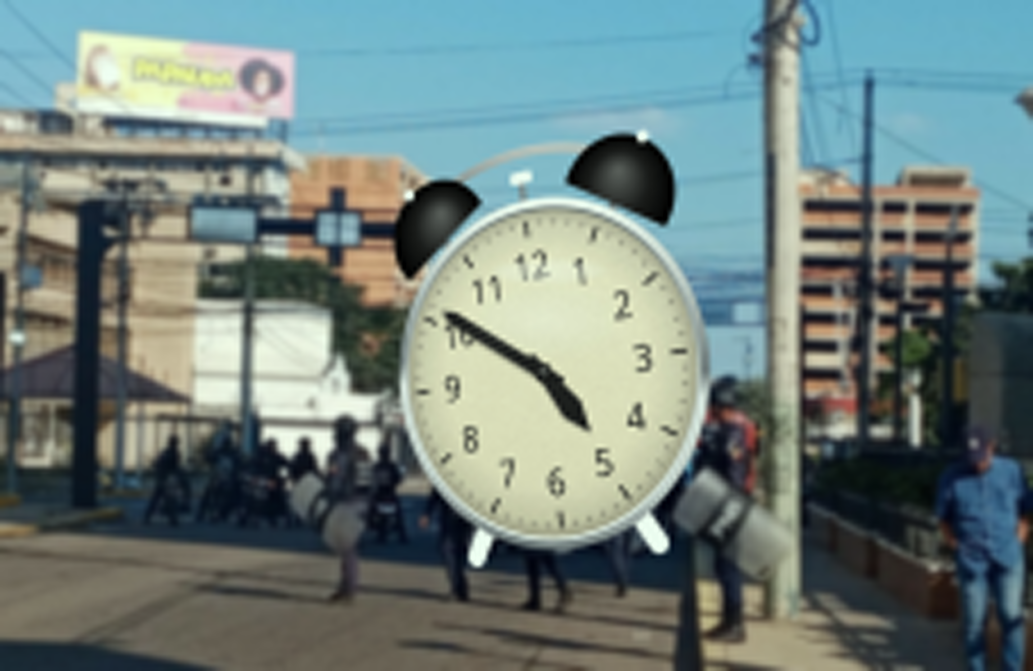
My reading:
{"hour": 4, "minute": 51}
